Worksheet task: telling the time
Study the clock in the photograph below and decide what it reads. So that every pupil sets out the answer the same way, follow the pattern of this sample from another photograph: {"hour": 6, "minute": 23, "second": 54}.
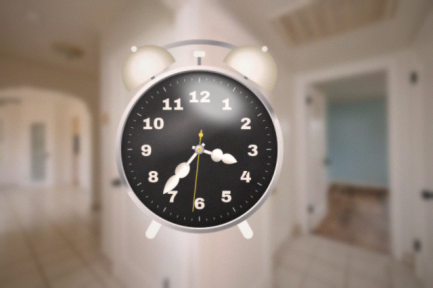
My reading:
{"hour": 3, "minute": 36, "second": 31}
